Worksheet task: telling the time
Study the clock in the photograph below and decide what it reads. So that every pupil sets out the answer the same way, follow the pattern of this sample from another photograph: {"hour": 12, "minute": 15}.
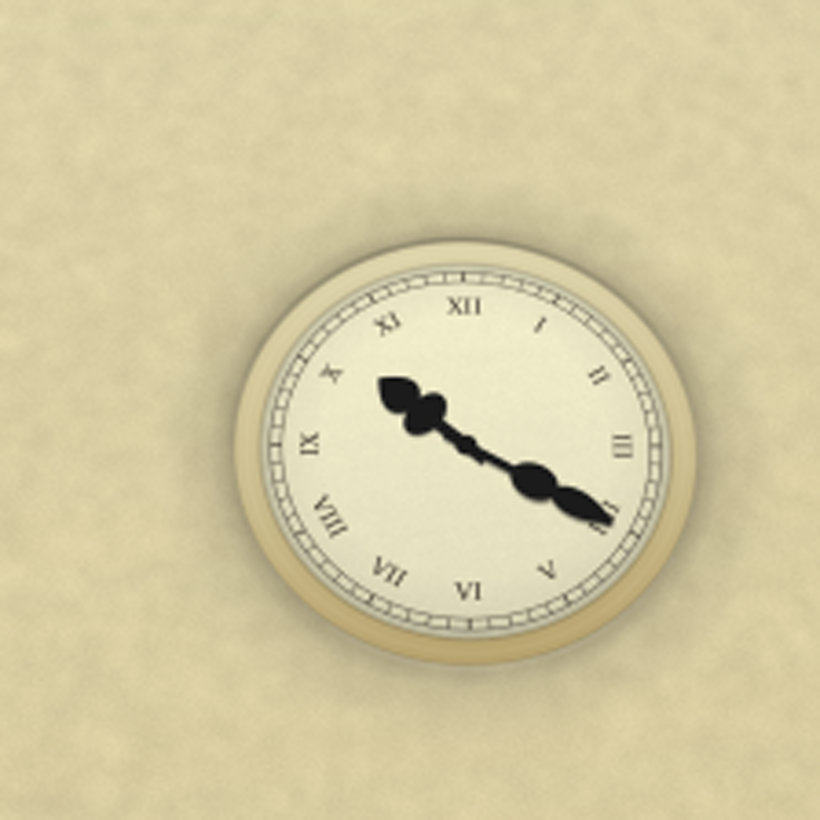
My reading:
{"hour": 10, "minute": 20}
